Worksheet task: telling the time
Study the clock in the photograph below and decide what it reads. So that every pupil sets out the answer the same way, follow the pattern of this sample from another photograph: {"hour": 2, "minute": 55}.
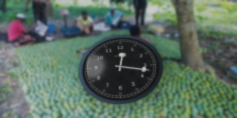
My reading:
{"hour": 12, "minute": 17}
